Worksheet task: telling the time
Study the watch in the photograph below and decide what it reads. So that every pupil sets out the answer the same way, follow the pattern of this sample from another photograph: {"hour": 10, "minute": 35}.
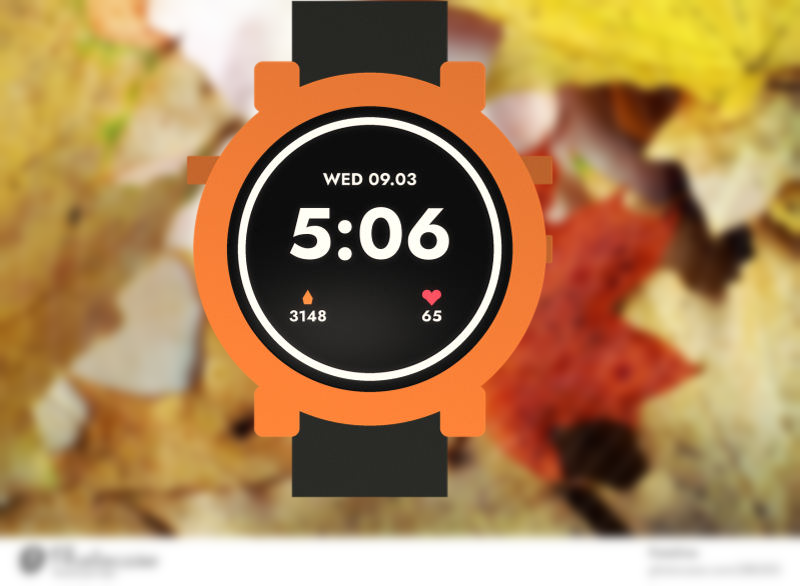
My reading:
{"hour": 5, "minute": 6}
